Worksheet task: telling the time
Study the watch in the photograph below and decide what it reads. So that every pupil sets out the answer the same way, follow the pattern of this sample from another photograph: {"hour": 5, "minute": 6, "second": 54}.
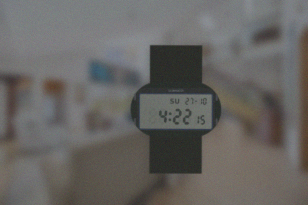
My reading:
{"hour": 4, "minute": 22, "second": 15}
